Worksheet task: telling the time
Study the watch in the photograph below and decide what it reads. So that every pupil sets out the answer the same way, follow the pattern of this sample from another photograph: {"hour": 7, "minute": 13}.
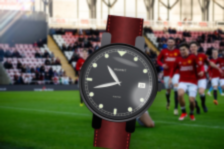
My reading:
{"hour": 10, "minute": 42}
